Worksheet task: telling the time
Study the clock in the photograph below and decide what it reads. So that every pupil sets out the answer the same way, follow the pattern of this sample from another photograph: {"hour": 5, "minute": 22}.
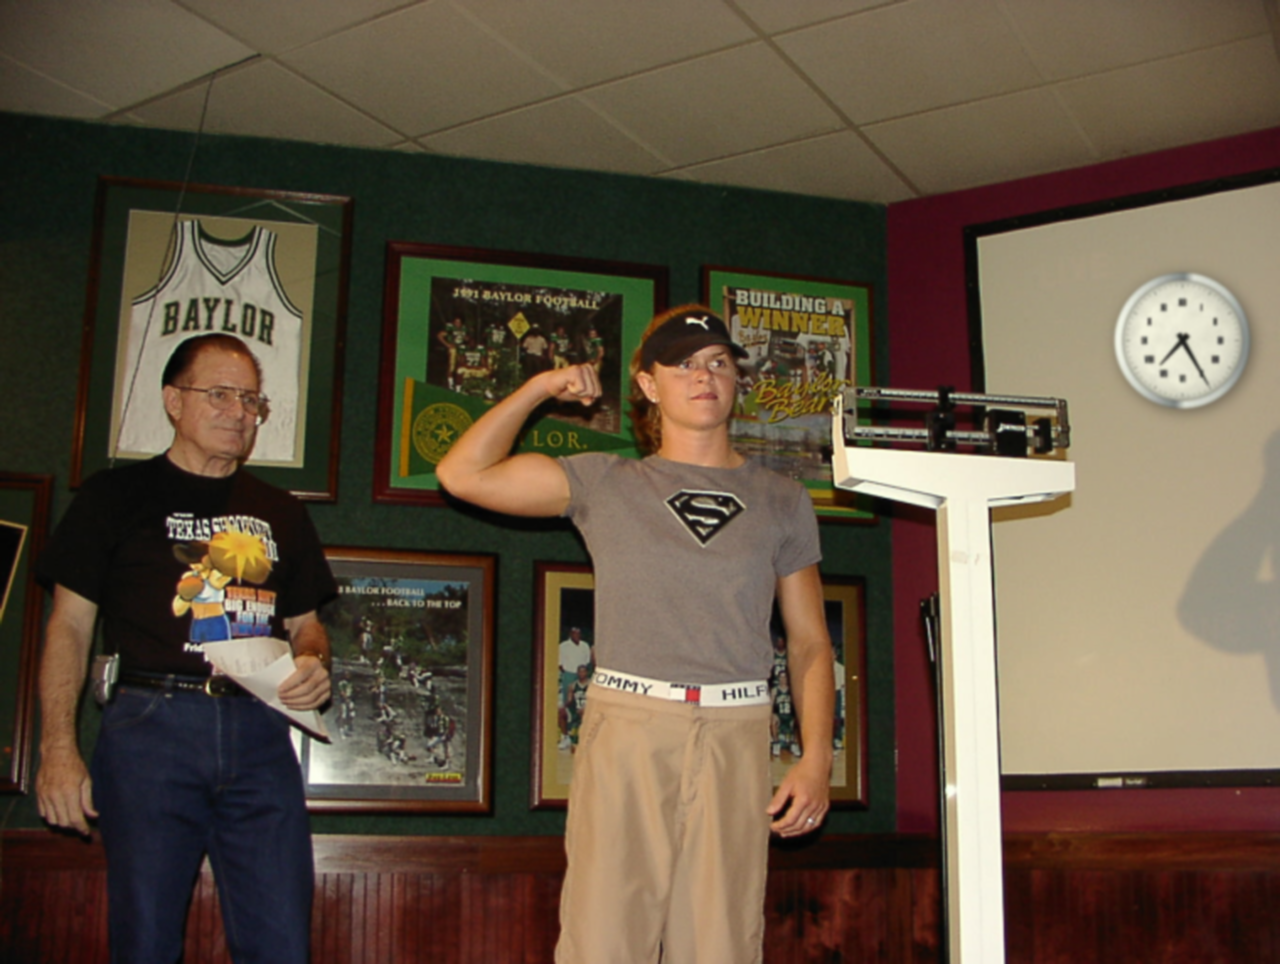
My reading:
{"hour": 7, "minute": 25}
